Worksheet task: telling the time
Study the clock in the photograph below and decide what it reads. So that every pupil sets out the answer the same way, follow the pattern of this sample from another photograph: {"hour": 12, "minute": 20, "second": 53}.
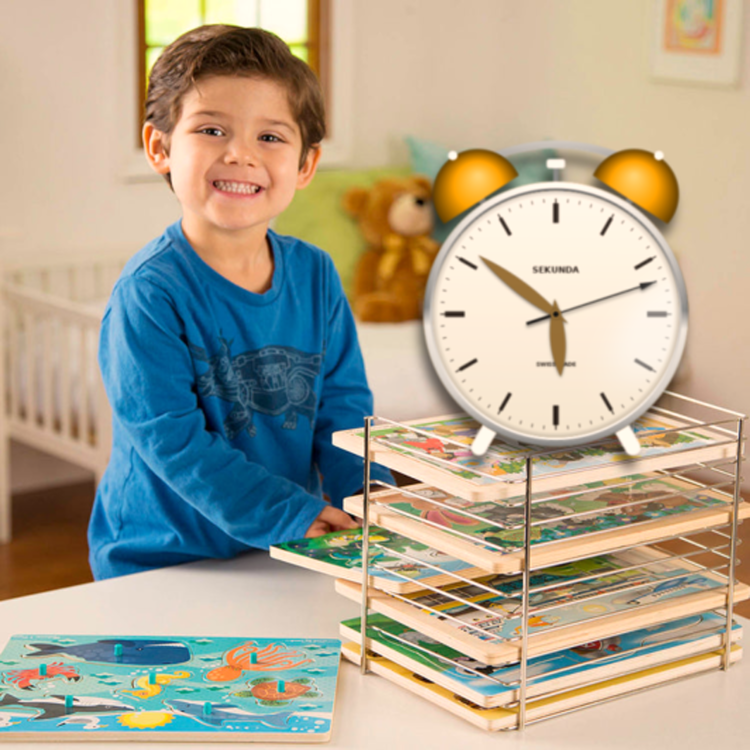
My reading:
{"hour": 5, "minute": 51, "second": 12}
